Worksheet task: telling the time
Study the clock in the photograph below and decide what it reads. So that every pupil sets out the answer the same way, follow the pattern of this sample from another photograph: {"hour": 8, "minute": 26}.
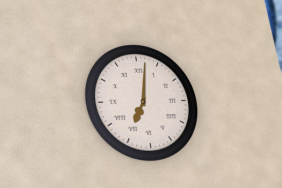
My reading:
{"hour": 7, "minute": 2}
